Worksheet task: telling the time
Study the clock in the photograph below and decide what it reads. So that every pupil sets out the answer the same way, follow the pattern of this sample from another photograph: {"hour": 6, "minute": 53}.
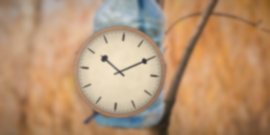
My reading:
{"hour": 10, "minute": 10}
